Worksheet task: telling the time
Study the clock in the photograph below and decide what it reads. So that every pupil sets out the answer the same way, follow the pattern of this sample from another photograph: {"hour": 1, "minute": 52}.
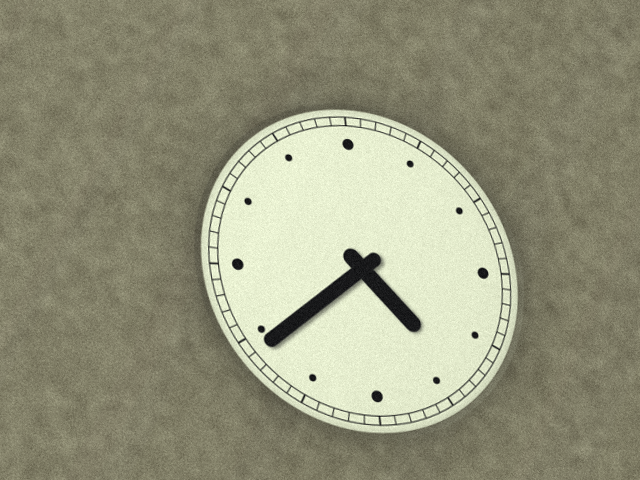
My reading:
{"hour": 4, "minute": 39}
